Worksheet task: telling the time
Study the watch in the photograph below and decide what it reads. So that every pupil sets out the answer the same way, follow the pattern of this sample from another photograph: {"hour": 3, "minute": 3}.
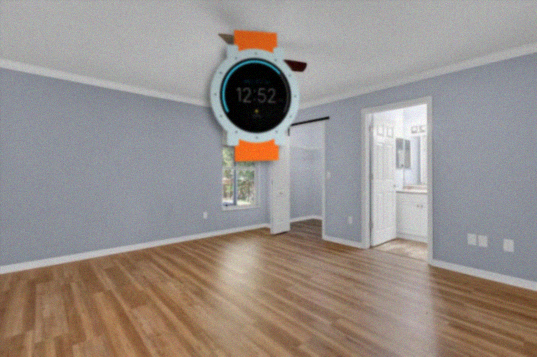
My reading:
{"hour": 12, "minute": 52}
